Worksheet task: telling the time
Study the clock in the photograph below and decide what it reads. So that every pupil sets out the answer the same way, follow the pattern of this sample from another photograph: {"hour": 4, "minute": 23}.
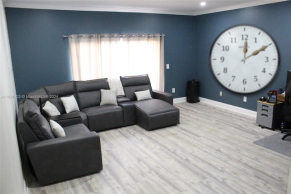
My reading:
{"hour": 12, "minute": 10}
